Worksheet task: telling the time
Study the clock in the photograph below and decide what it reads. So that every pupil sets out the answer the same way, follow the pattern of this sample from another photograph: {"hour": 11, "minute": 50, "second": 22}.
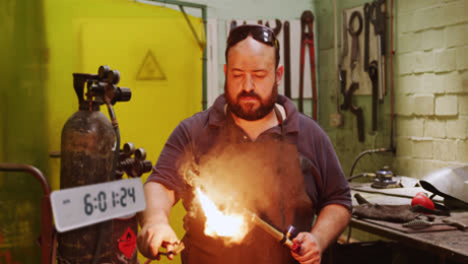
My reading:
{"hour": 6, "minute": 1, "second": 24}
